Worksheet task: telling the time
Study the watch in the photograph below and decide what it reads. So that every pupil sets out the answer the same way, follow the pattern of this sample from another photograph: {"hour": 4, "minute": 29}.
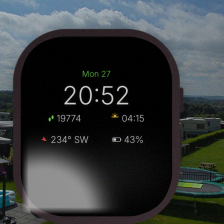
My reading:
{"hour": 20, "minute": 52}
